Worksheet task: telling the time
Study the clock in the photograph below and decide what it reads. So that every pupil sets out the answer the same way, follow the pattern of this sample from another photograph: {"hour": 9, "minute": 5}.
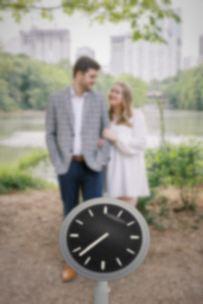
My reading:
{"hour": 7, "minute": 38}
